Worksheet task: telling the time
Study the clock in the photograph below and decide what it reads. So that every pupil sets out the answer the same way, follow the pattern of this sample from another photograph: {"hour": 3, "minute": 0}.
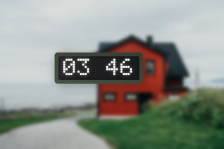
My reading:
{"hour": 3, "minute": 46}
